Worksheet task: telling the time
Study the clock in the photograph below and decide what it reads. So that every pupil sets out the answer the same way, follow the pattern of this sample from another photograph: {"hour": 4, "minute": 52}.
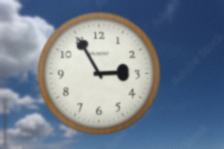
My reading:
{"hour": 2, "minute": 55}
